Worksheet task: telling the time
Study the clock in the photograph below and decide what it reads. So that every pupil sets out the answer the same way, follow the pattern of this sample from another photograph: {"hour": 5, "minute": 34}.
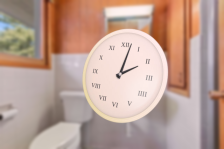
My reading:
{"hour": 2, "minute": 2}
